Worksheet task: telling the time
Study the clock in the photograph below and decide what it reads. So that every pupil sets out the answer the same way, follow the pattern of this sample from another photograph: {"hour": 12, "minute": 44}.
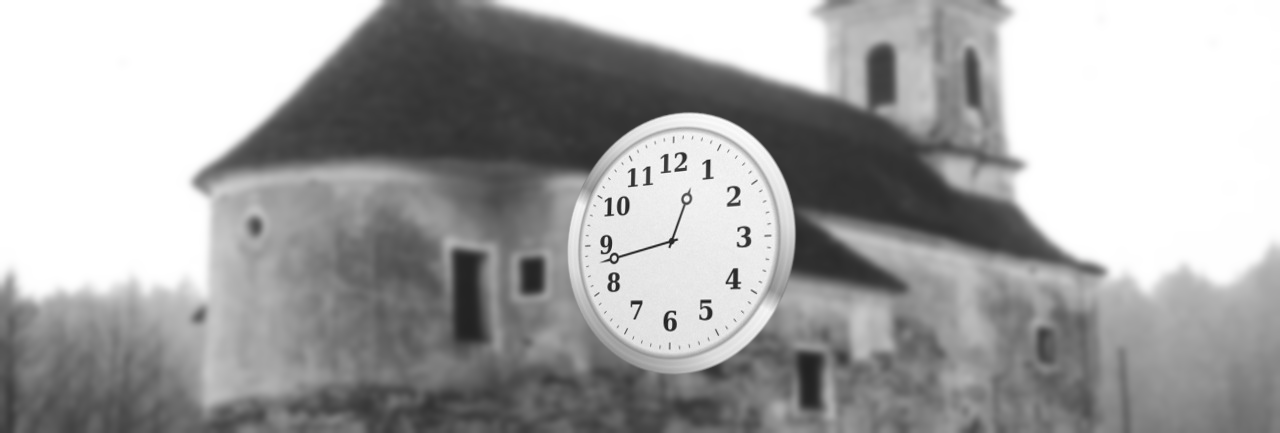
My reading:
{"hour": 12, "minute": 43}
